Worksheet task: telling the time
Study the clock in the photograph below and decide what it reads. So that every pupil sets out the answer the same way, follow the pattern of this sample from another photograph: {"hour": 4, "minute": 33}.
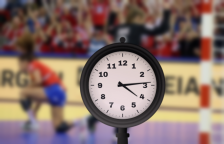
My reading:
{"hour": 4, "minute": 14}
